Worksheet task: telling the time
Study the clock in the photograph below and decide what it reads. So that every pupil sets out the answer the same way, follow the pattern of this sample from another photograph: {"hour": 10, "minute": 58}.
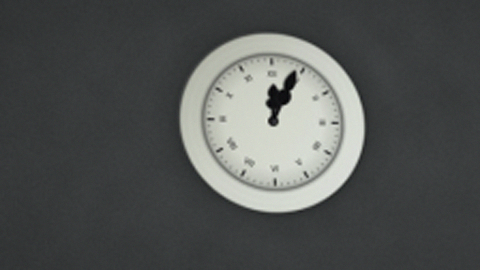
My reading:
{"hour": 12, "minute": 4}
